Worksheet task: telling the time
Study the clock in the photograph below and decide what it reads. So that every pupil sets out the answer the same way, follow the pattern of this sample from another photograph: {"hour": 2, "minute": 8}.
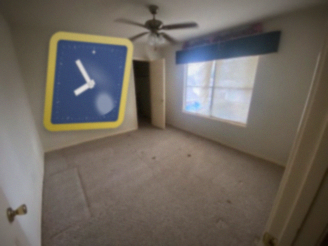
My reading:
{"hour": 7, "minute": 54}
